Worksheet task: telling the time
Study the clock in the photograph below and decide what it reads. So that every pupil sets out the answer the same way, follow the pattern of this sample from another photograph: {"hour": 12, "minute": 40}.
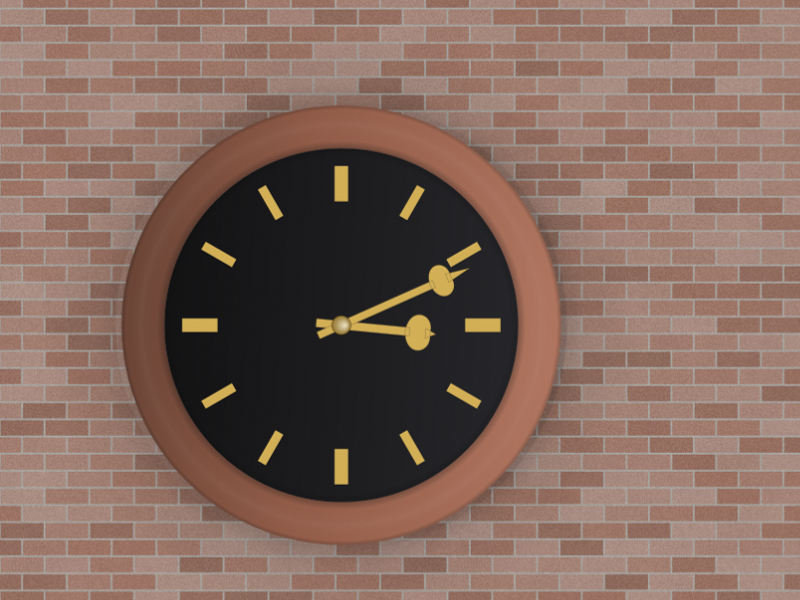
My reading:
{"hour": 3, "minute": 11}
